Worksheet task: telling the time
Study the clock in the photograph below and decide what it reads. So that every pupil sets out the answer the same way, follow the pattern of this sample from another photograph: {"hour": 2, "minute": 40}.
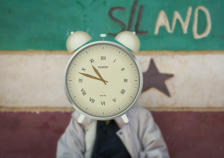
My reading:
{"hour": 10, "minute": 48}
